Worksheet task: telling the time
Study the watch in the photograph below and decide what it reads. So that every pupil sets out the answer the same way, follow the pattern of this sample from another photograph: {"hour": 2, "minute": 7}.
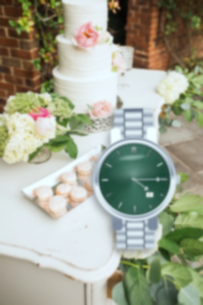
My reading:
{"hour": 4, "minute": 15}
